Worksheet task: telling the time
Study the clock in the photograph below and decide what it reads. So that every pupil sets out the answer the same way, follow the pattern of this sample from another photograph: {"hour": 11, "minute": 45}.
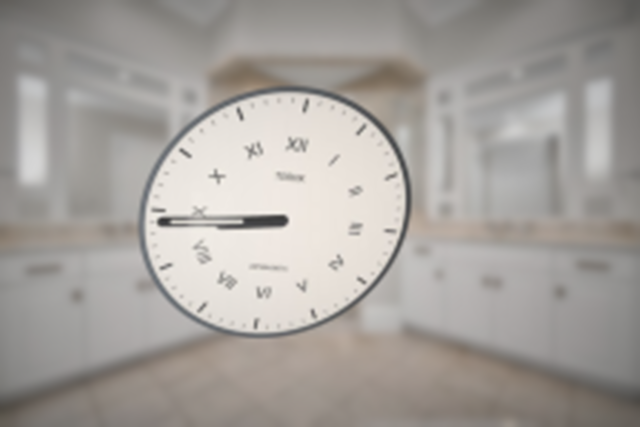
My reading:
{"hour": 8, "minute": 44}
